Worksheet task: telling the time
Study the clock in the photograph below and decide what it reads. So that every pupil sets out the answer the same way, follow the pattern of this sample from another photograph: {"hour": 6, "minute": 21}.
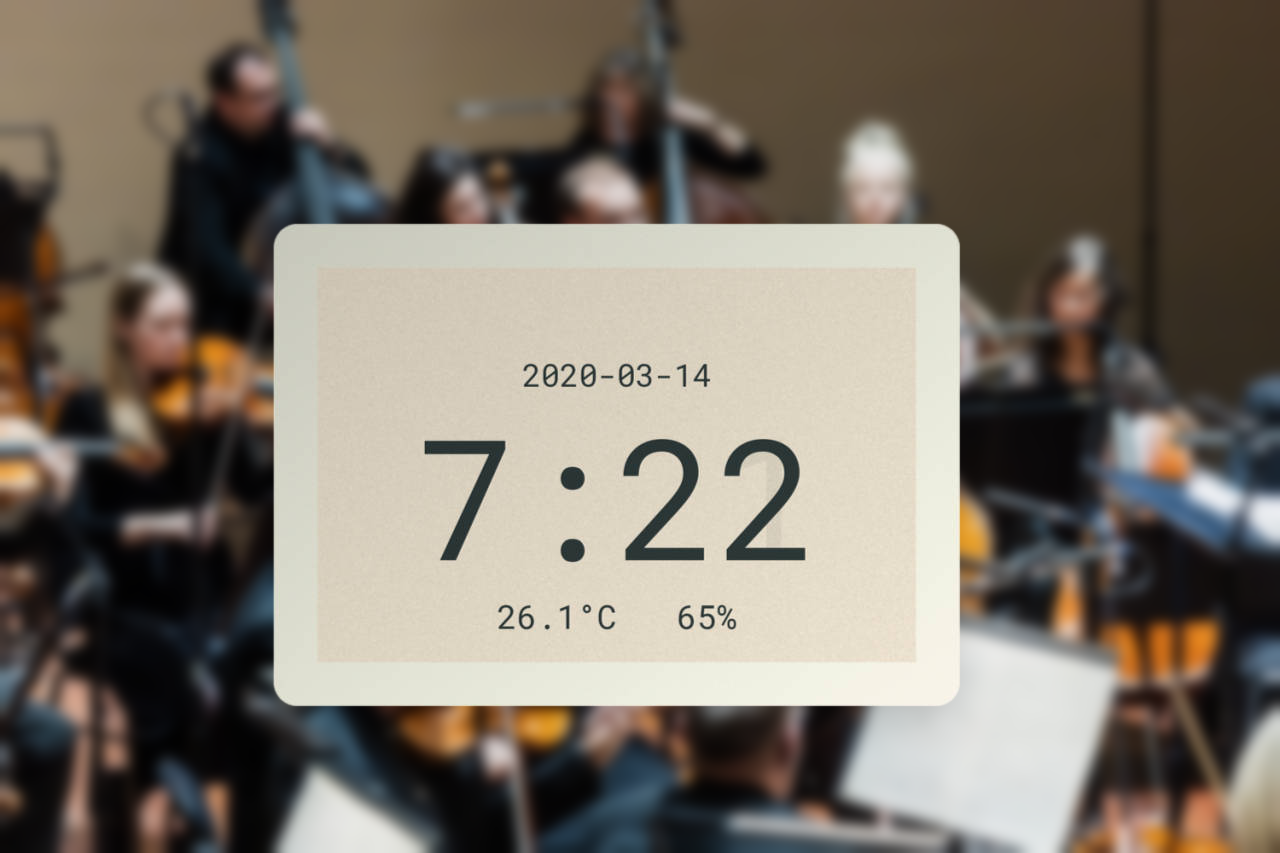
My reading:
{"hour": 7, "minute": 22}
